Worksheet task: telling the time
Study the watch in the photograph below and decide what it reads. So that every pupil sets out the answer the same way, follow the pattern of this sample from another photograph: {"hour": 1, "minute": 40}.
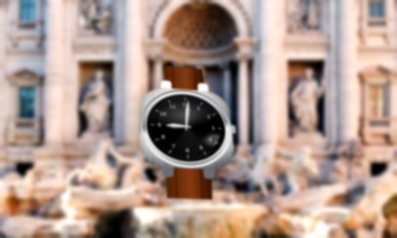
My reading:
{"hour": 9, "minute": 1}
